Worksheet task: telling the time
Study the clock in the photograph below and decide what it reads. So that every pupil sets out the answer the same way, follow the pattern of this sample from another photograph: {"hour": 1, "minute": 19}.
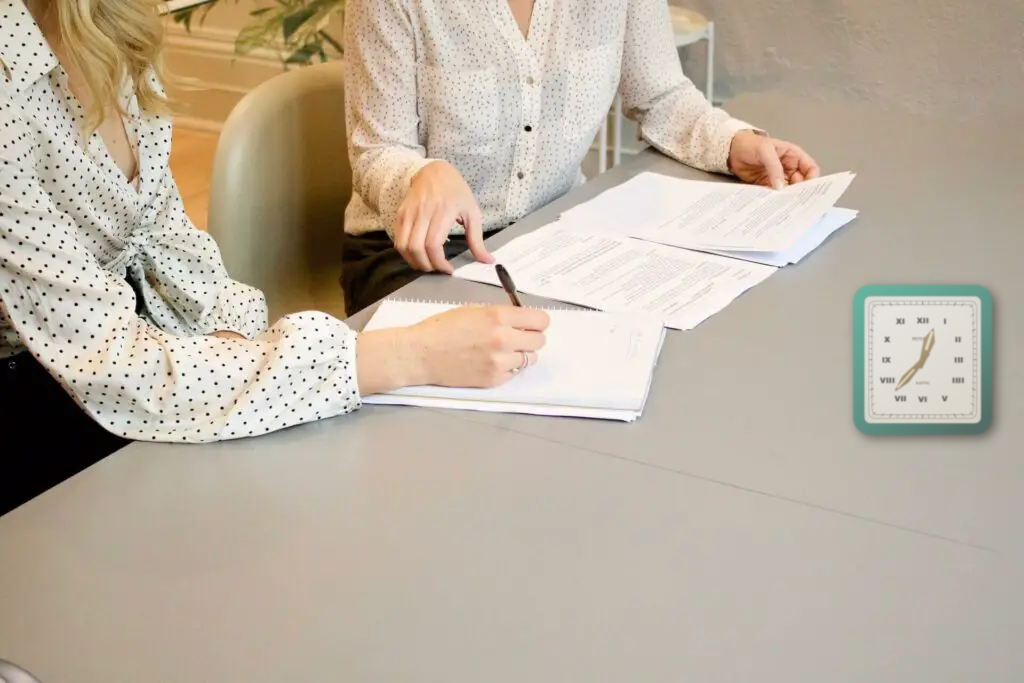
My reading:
{"hour": 12, "minute": 37}
